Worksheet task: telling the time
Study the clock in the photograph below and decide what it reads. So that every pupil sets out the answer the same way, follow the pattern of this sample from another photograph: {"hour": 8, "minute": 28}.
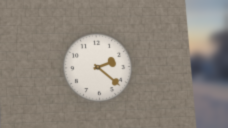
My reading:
{"hour": 2, "minute": 22}
